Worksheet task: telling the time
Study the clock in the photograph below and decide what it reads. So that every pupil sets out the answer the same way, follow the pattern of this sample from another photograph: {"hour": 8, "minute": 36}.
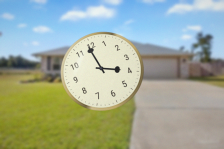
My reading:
{"hour": 3, "minute": 59}
